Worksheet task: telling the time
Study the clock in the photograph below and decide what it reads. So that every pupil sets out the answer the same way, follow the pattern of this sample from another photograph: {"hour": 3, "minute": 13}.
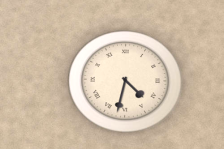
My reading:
{"hour": 4, "minute": 32}
